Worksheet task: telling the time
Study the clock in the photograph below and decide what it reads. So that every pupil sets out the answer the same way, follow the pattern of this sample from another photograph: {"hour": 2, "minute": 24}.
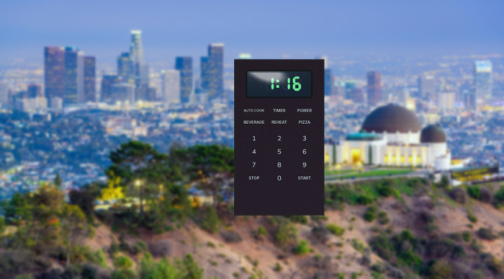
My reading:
{"hour": 1, "minute": 16}
